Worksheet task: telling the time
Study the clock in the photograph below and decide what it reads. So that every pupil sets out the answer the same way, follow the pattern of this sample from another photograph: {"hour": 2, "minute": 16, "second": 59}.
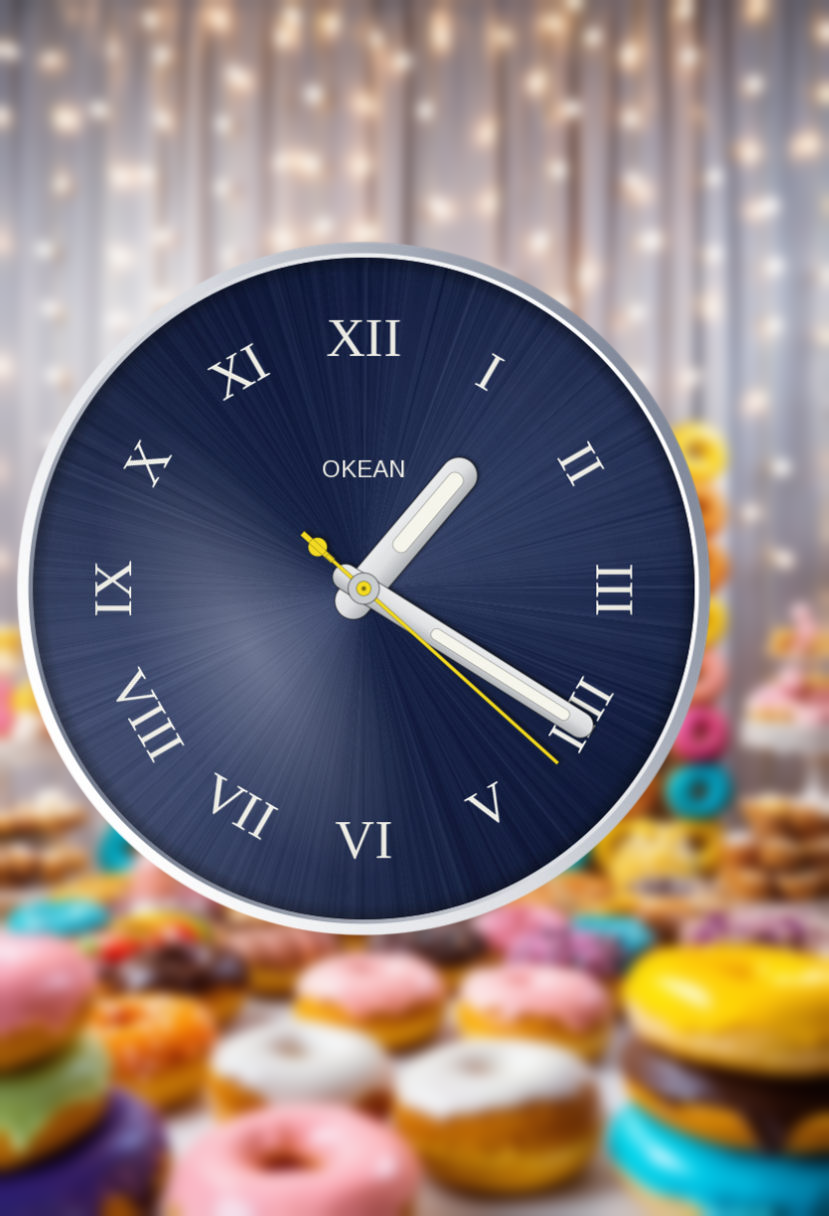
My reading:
{"hour": 1, "minute": 20, "second": 22}
